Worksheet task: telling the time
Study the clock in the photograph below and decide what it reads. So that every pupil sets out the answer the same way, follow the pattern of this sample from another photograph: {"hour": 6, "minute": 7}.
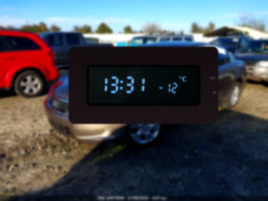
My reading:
{"hour": 13, "minute": 31}
